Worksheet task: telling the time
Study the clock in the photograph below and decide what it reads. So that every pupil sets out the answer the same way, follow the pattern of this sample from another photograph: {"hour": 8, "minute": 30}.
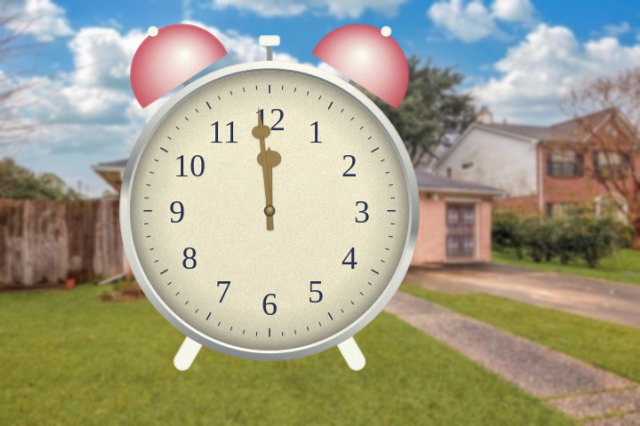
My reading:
{"hour": 11, "minute": 59}
